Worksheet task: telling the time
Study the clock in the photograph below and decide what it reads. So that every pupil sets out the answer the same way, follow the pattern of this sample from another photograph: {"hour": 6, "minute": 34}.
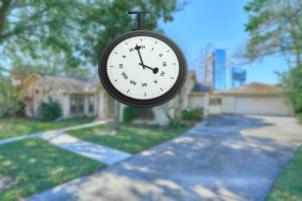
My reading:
{"hour": 3, "minute": 58}
